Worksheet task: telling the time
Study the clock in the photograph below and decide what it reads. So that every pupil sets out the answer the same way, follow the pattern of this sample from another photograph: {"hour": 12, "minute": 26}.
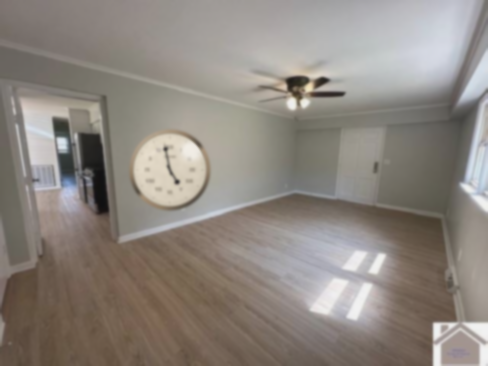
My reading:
{"hour": 4, "minute": 58}
